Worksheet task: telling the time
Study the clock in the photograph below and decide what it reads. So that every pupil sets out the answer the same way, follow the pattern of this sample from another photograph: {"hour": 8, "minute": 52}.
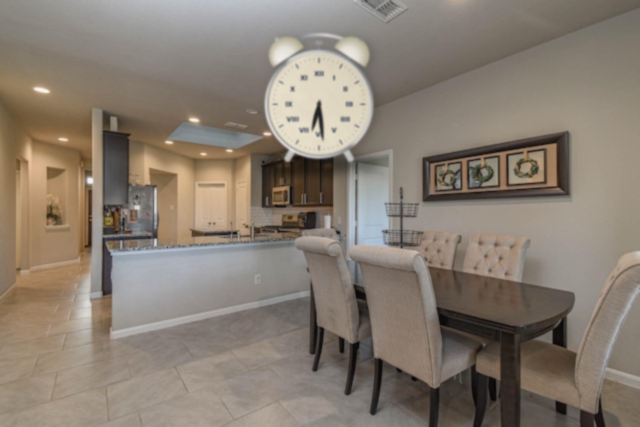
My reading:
{"hour": 6, "minute": 29}
